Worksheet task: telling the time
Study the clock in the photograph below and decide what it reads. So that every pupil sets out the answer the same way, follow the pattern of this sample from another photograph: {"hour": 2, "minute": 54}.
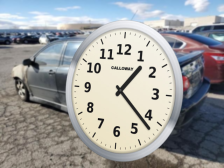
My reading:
{"hour": 1, "minute": 22}
